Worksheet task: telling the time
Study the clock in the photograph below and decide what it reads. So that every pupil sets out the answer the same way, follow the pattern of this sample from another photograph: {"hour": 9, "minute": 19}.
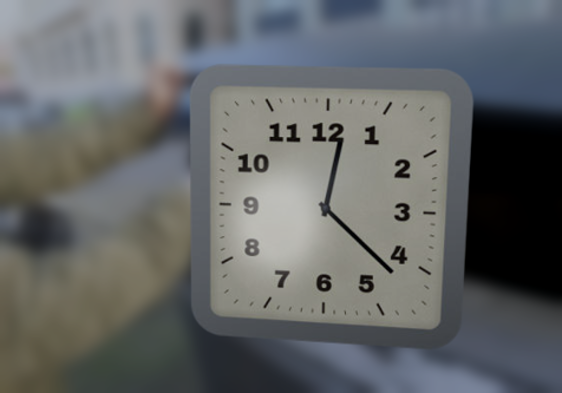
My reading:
{"hour": 12, "minute": 22}
